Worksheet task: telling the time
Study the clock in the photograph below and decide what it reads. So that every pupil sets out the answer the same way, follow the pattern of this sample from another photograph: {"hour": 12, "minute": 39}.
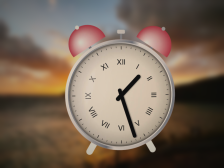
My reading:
{"hour": 1, "minute": 27}
